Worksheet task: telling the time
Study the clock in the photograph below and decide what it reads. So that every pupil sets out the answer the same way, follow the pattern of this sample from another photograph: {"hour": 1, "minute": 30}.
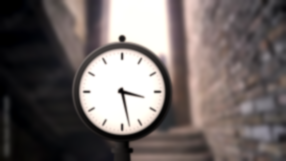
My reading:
{"hour": 3, "minute": 28}
